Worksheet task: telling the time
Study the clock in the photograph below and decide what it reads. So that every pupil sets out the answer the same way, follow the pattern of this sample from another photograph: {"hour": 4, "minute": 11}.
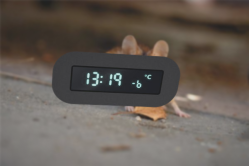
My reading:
{"hour": 13, "minute": 19}
